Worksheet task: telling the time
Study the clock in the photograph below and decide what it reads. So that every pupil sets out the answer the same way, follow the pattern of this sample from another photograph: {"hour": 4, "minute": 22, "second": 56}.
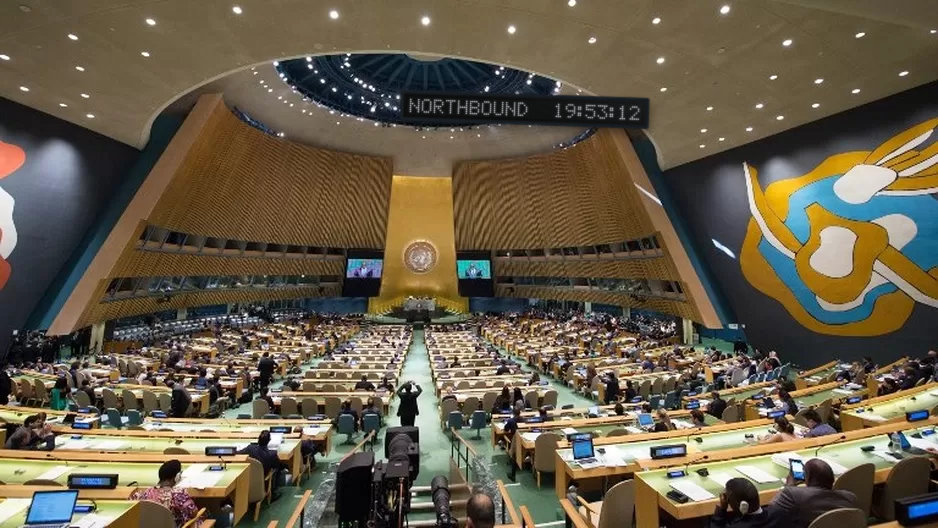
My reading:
{"hour": 19, "minute": 53, "second": 12}
